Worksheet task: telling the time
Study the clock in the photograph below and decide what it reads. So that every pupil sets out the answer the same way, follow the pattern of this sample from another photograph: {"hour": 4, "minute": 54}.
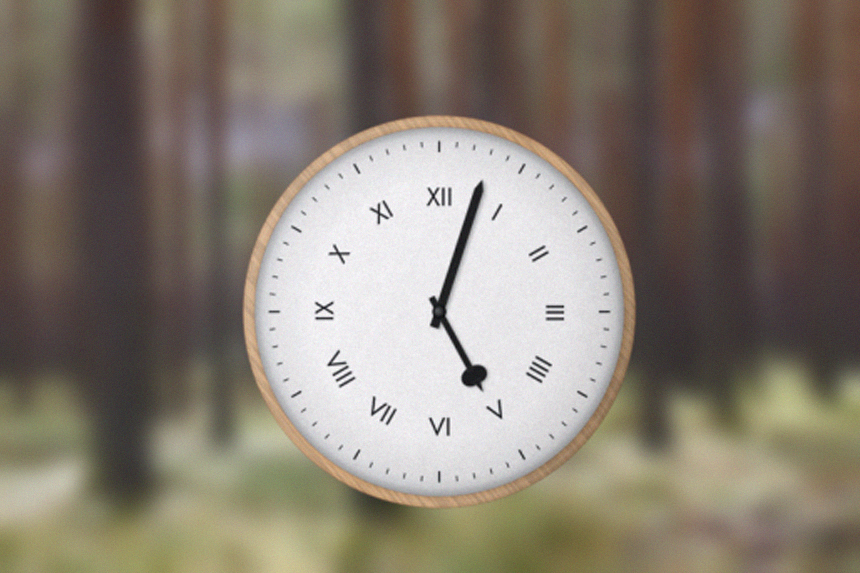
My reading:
{"hour": 5, "minute": 3}
